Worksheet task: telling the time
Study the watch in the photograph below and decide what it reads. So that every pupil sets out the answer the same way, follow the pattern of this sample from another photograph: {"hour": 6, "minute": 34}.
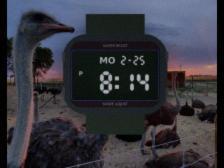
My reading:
{"hour": 8, "minute": 14}
